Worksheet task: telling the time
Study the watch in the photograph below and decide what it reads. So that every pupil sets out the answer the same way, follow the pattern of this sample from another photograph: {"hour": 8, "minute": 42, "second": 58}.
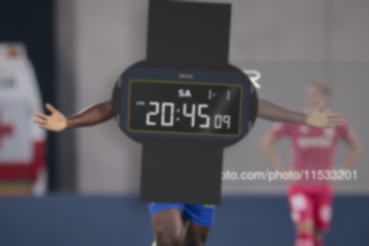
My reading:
{"hour": 20, "minute": 45, "second": 9}
